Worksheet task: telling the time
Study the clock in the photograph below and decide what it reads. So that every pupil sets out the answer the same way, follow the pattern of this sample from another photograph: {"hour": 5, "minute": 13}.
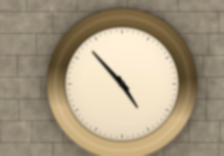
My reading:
{"hour": 4, "minute": 53}
